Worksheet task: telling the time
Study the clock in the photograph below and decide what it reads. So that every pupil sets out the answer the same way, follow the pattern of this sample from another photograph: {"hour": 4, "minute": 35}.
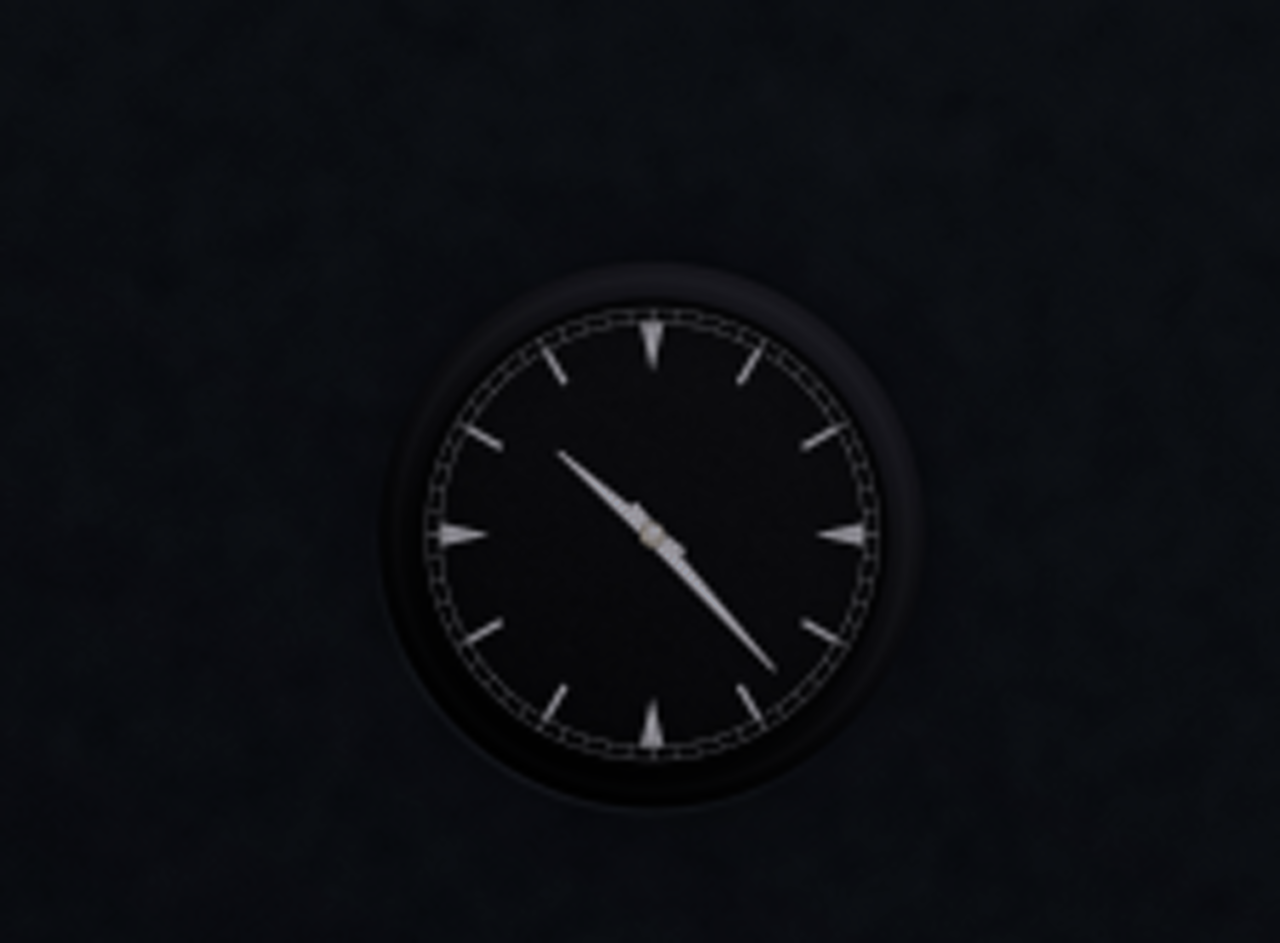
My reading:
{"hour": 10, "minute": 23}
